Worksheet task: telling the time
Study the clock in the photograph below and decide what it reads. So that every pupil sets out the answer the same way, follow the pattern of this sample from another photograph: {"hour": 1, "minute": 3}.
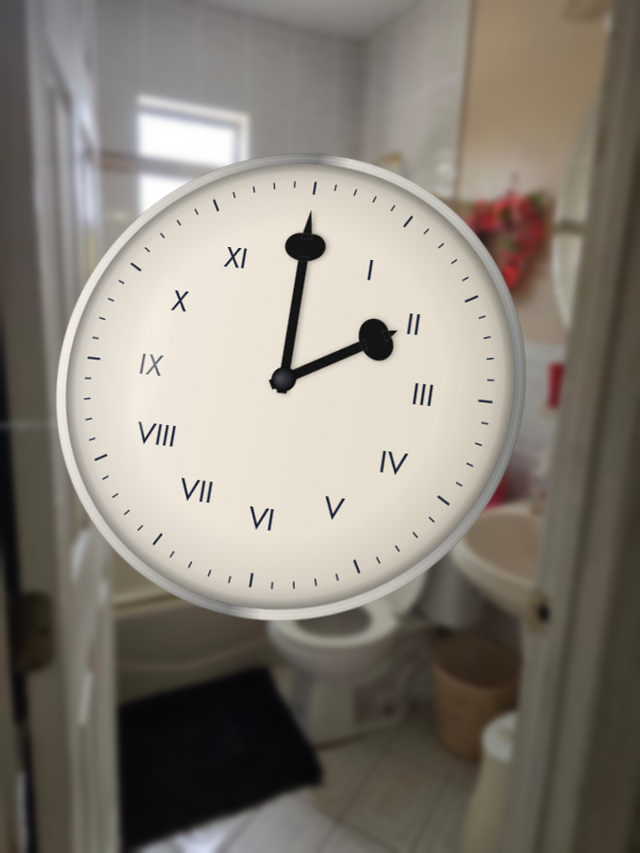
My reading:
{"hour": 2, "minute": 0}
